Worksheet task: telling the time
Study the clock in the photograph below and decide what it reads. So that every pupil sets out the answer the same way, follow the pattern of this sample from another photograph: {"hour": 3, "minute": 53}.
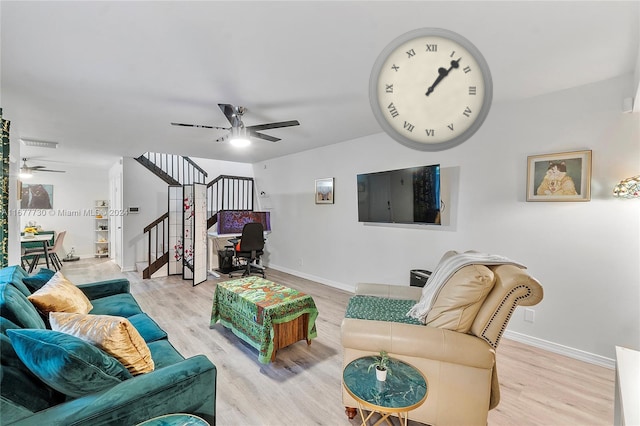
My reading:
{"hour": 1, "minute": 7}
